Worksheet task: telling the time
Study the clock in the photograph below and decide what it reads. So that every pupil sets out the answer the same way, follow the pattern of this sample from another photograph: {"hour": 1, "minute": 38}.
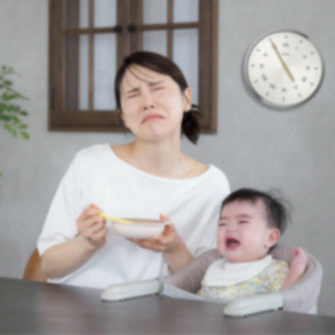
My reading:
{"hour": 4, "minute": 55}
